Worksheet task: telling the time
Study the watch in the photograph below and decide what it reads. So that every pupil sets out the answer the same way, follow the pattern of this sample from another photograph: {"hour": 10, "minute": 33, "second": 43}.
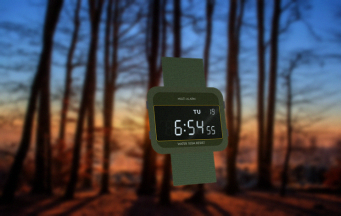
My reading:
{"hour": 6, "minute": 54, "second": 55}
